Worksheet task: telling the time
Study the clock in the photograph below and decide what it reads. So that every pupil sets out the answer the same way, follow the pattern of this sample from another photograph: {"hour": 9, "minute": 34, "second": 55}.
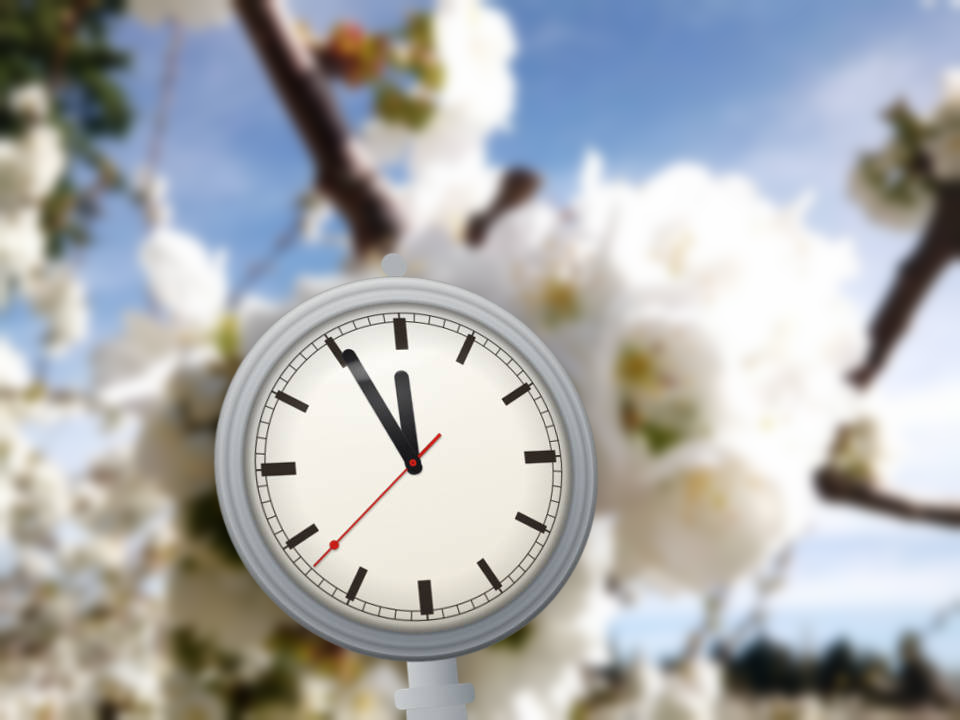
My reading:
{"hour": 11, "minute": 55, "second": 38}
